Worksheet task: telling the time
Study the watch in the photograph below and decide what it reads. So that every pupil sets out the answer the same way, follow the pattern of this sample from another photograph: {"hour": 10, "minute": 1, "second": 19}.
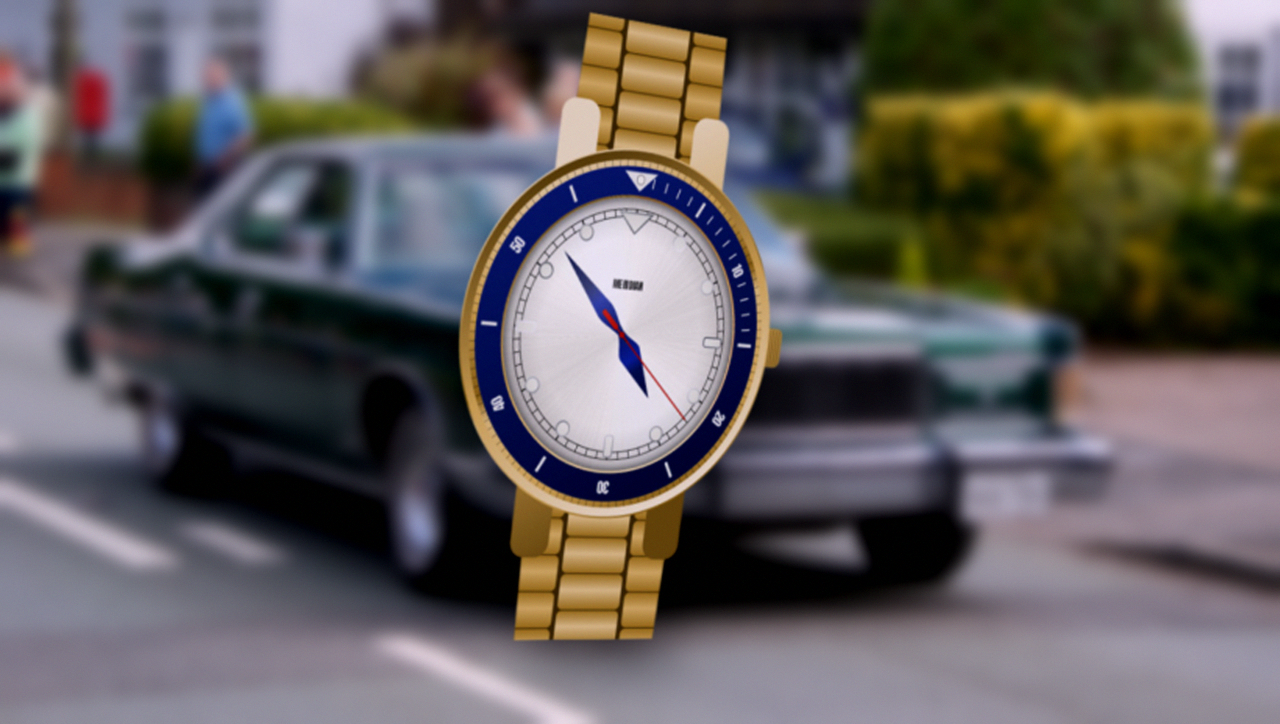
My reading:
{"hour": 4, "minute": 52, "second": 22}
